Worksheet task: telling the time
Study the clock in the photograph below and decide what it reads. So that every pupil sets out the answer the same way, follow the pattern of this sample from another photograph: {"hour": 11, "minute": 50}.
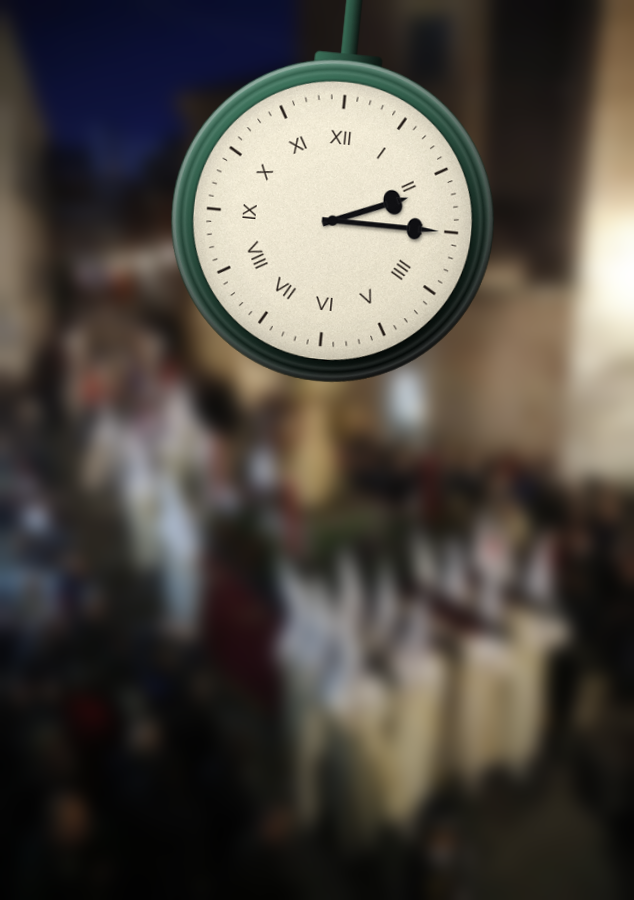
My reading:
{"hour": 2, "minute": 15}
